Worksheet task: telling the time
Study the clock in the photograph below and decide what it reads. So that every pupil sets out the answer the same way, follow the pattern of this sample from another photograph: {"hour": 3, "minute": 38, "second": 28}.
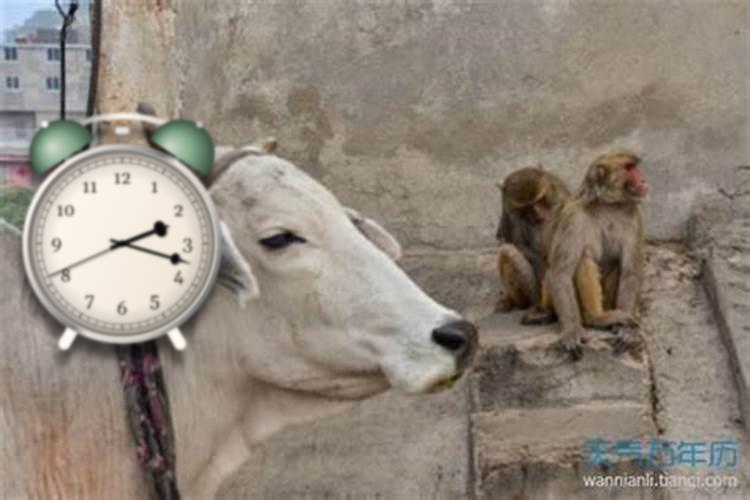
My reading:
{"hour": 2, "minute": 17, "second": 41}
